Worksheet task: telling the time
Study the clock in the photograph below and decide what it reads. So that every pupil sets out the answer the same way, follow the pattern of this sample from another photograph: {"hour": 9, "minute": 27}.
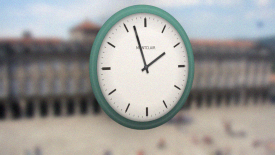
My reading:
{"hour": 1, "minute": 57}
